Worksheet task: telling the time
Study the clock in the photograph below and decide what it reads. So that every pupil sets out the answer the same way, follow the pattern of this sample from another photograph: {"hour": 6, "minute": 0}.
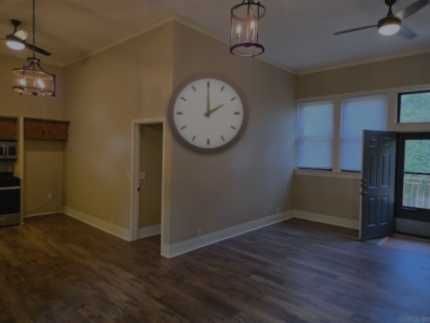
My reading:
{"hour": 2, "minute": 0}
